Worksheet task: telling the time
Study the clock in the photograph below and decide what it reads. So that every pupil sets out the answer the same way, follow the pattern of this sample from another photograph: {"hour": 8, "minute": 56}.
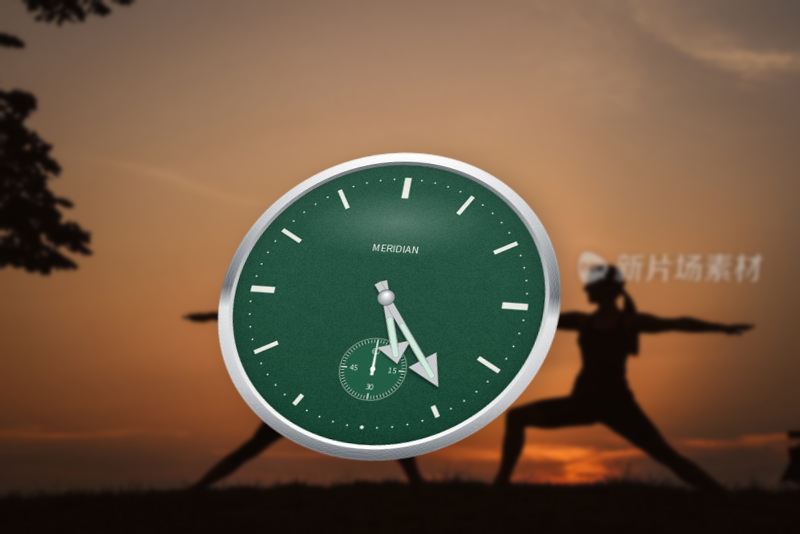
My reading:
{"hour": 5, "minute": 24}
